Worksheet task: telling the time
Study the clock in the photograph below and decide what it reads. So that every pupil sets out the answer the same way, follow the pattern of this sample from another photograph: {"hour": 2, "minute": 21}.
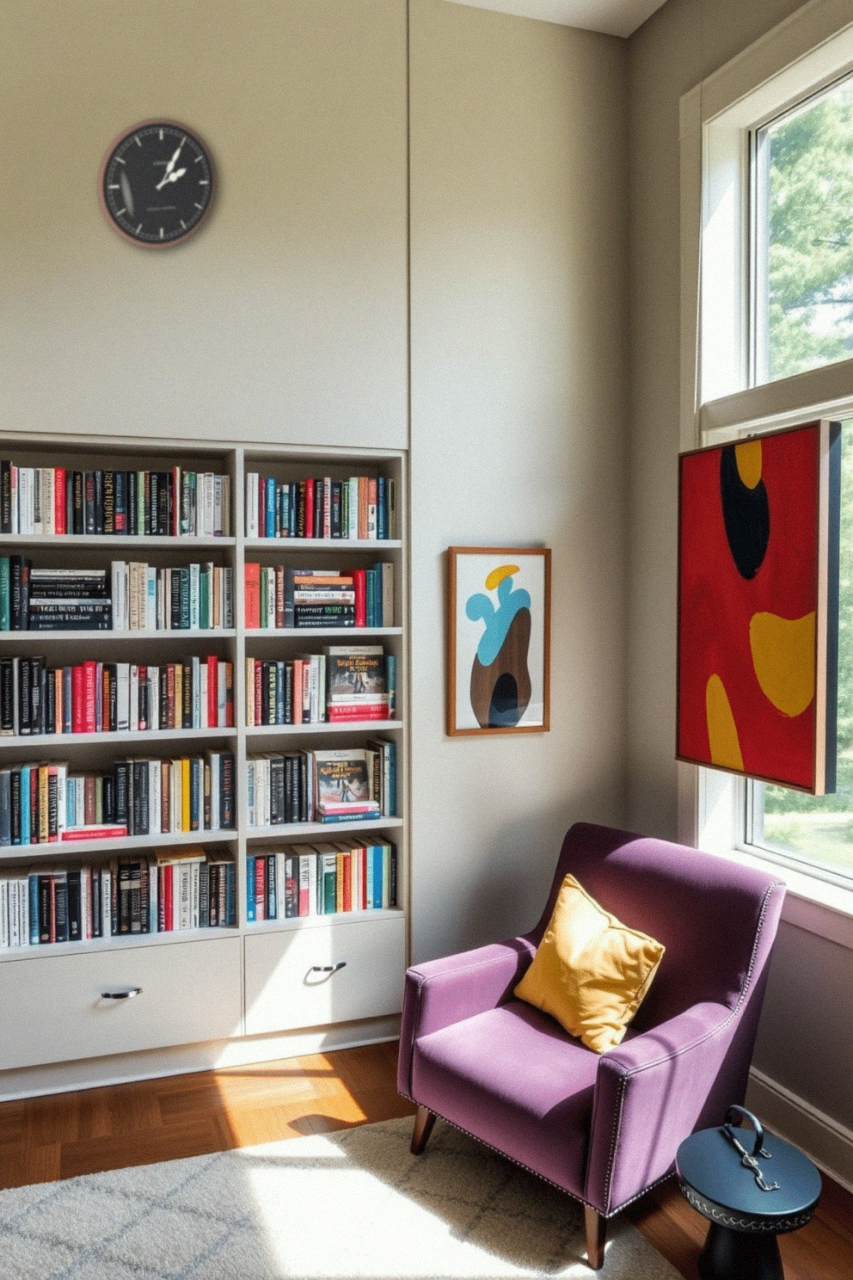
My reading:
{"hour": 2, "minute": 5}
